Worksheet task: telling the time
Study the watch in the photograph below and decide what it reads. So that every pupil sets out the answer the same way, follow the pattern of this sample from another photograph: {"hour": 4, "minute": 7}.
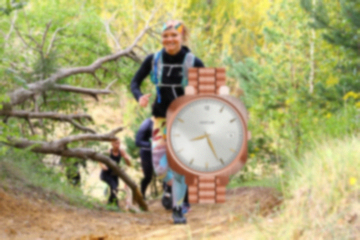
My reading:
{"hour": 8, "minute": 26}
